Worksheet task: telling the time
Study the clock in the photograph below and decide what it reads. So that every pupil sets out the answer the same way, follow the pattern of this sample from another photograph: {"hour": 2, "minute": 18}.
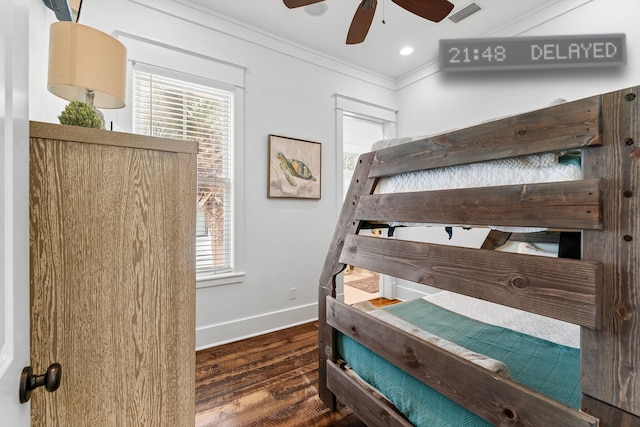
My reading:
{"hour": 21, "minute": 48}
